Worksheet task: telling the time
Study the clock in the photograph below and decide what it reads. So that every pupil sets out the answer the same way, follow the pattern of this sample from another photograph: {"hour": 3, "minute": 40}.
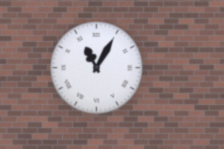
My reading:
{"hour": 11, "minute": 5}
